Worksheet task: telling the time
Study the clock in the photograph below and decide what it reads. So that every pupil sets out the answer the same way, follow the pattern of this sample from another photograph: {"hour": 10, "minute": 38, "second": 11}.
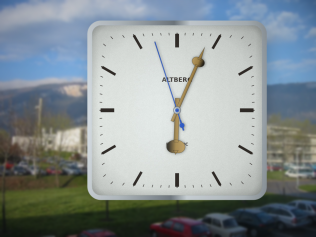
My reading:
{"hour": 6, "minute": 3, "second": 57}
